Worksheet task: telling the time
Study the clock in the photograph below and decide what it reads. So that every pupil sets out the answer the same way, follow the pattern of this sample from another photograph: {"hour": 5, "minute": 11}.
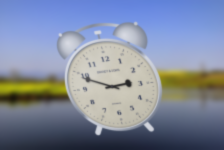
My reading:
{"hour": 2, "minute": 49}
